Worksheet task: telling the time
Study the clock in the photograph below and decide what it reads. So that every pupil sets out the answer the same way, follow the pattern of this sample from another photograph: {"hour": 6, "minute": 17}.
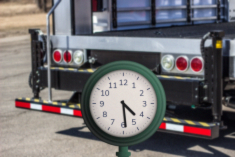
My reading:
{"hour": 4, "minute": 29}
